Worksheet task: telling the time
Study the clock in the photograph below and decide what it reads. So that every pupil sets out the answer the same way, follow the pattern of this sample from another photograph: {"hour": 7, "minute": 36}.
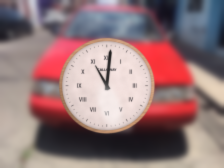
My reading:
{"hour": 11, "minute": 1}
